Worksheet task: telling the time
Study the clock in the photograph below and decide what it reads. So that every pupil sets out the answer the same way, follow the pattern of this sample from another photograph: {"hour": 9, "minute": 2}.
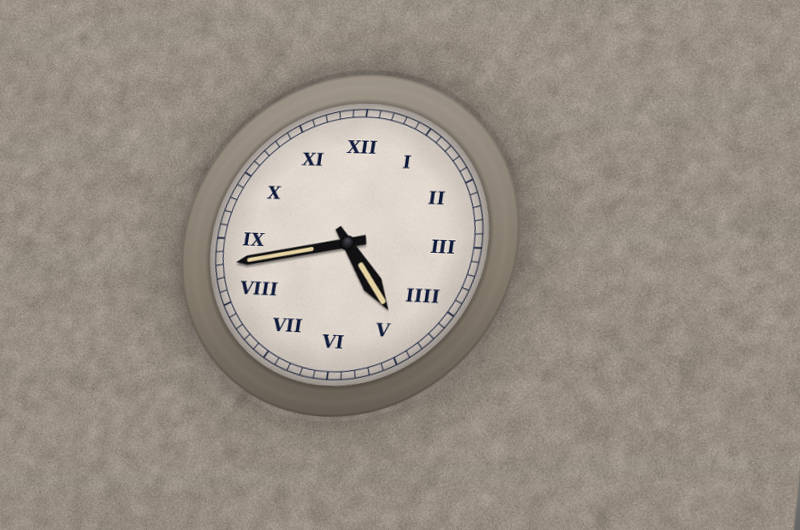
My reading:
{"hour": 4, "minute": 43}
